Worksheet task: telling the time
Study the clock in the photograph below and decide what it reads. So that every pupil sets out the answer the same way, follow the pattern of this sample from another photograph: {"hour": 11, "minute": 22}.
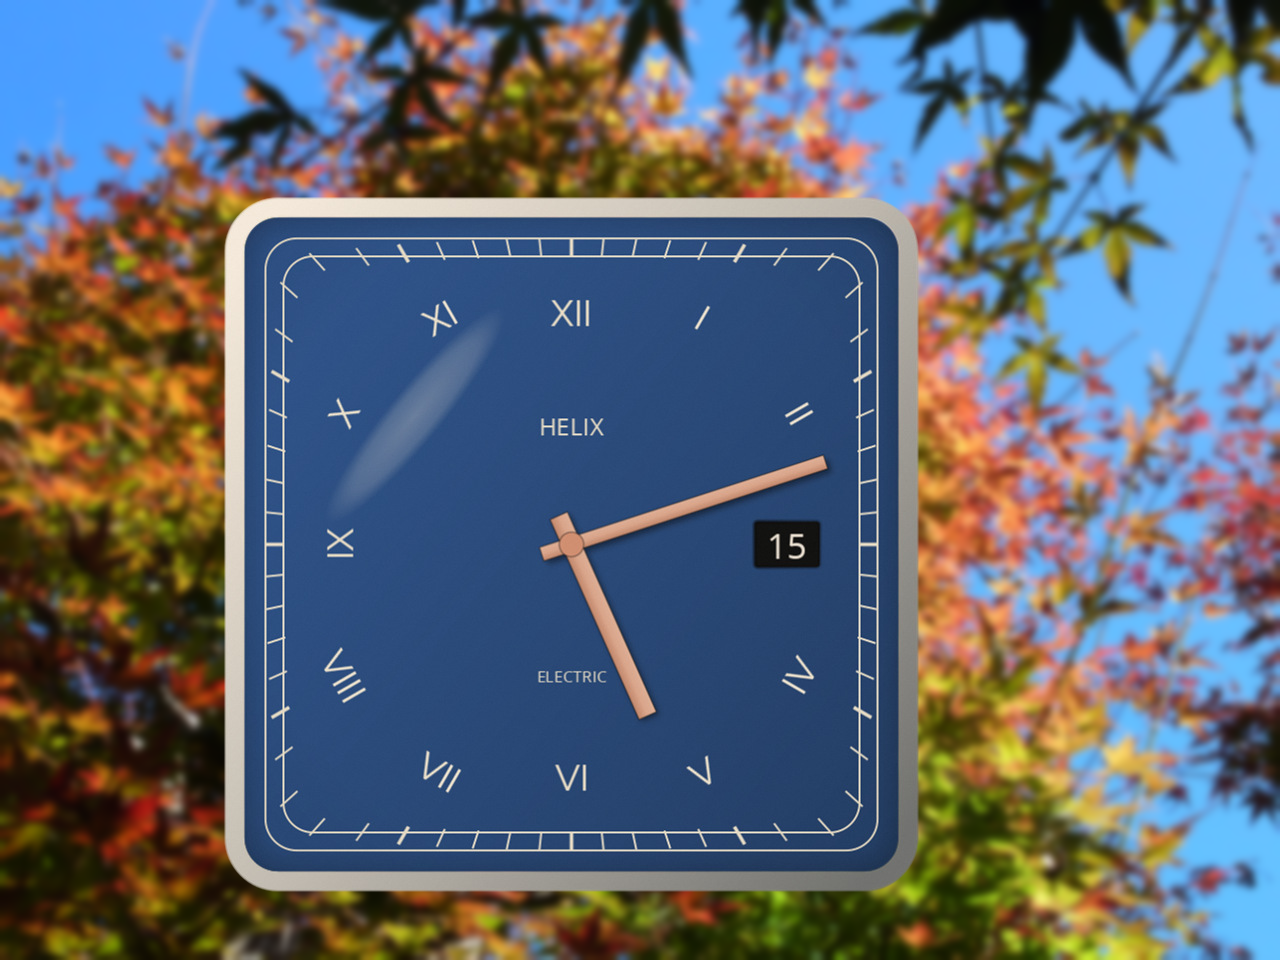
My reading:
{"hour": 5, "minute": 12}
